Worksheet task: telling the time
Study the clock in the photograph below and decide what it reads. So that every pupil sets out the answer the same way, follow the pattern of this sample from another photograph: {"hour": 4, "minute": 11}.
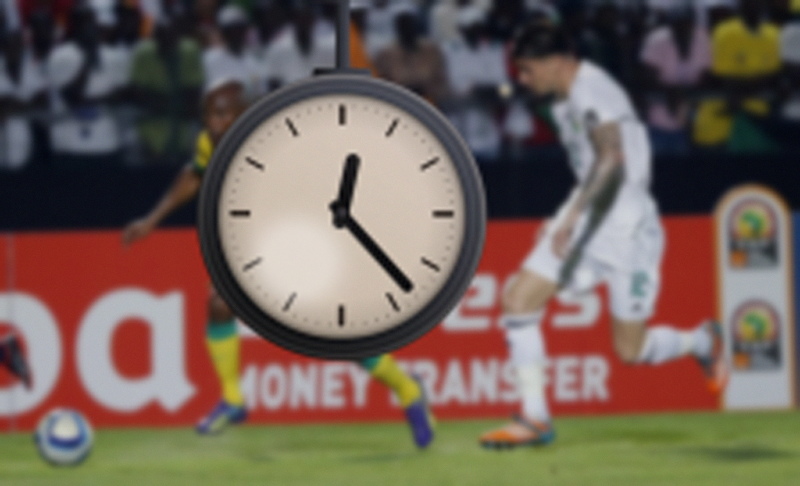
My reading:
{"hour": 12, "minute": 23}
